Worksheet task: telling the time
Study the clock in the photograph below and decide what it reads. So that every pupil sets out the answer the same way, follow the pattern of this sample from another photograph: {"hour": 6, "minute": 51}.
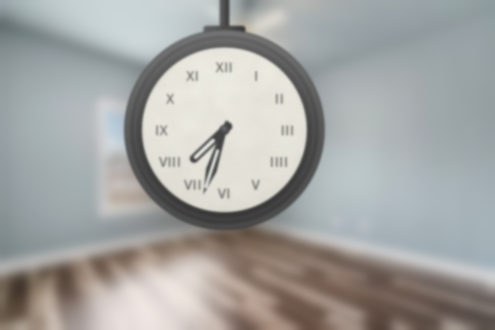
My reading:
{"hour": 7, "minute": 33}
